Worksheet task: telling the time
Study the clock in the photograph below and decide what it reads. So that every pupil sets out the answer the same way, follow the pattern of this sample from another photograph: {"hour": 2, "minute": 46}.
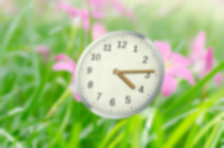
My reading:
{"hour": 4, "minute": 14}
